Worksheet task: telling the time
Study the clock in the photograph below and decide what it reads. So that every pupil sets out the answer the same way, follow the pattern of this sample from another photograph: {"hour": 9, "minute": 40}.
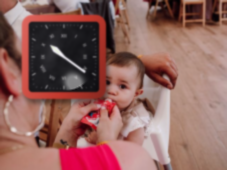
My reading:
{"hour": 10, "minute": 21}
